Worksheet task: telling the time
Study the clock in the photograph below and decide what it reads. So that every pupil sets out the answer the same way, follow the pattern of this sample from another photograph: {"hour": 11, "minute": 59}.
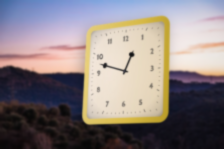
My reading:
{"hour": 12, "minute": 48}
